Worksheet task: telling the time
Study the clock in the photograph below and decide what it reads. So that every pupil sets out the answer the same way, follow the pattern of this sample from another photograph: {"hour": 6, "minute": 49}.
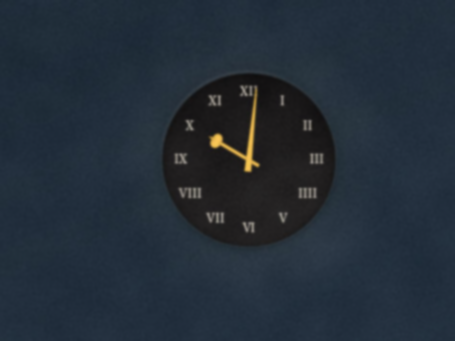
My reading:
{"hour": 10, "minute": 1}
